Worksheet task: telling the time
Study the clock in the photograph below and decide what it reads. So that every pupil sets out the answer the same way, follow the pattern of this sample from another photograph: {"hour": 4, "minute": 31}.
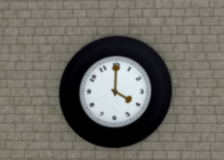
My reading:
{"hour": 4, "minute": 0}
